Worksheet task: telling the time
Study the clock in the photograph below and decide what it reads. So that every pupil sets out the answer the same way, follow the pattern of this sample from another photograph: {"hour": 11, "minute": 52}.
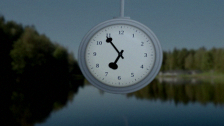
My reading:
{"hour": 6, "minute": 54}
